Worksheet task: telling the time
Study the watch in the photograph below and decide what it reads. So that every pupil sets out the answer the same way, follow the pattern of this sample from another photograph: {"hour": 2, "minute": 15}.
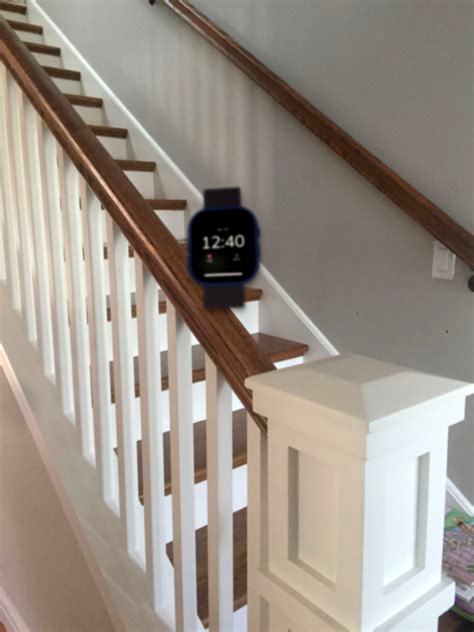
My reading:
{"hour": 12, "minute": 40}
